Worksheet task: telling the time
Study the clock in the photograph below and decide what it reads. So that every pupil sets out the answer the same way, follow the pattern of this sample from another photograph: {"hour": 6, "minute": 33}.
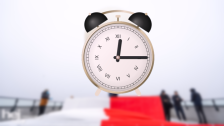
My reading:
{"hour": 12, "minute": 15}
